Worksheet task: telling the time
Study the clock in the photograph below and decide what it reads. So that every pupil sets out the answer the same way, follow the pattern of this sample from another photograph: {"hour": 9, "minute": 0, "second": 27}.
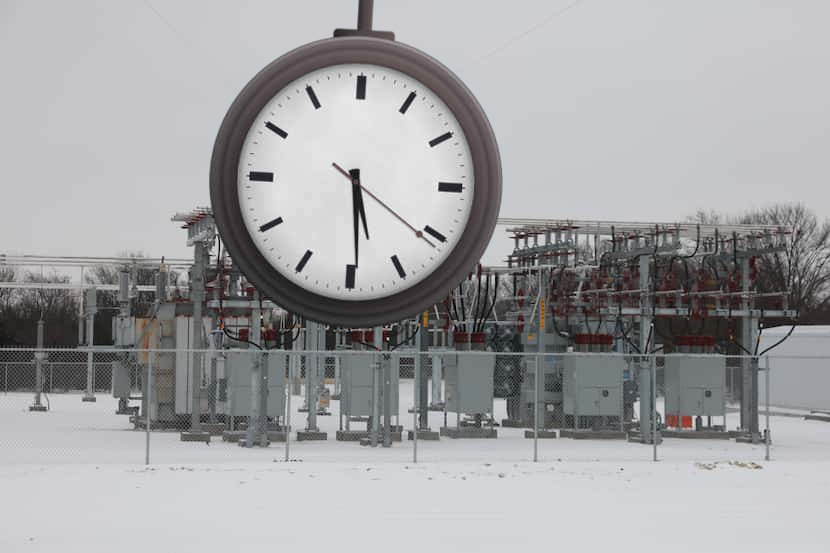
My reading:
{"hour": 5, "minute": 29, "second": 21}
